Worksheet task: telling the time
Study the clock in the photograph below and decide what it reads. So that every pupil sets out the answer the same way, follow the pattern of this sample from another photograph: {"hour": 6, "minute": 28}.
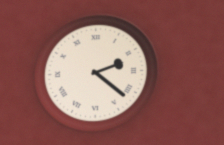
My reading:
{"hour": 2, "minute": 22}
